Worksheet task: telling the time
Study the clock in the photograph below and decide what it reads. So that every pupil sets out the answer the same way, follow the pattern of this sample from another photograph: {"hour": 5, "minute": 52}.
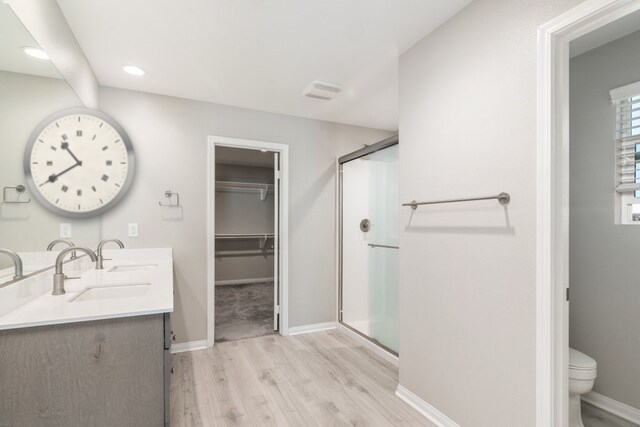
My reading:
{"hour": 10, "minute": 40}
